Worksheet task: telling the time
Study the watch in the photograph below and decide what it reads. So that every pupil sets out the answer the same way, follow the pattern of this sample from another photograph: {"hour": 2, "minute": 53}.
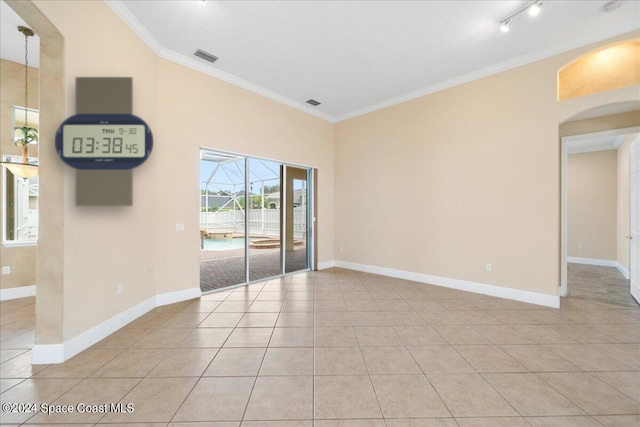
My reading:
{"hour": 3, "minute": 38}
